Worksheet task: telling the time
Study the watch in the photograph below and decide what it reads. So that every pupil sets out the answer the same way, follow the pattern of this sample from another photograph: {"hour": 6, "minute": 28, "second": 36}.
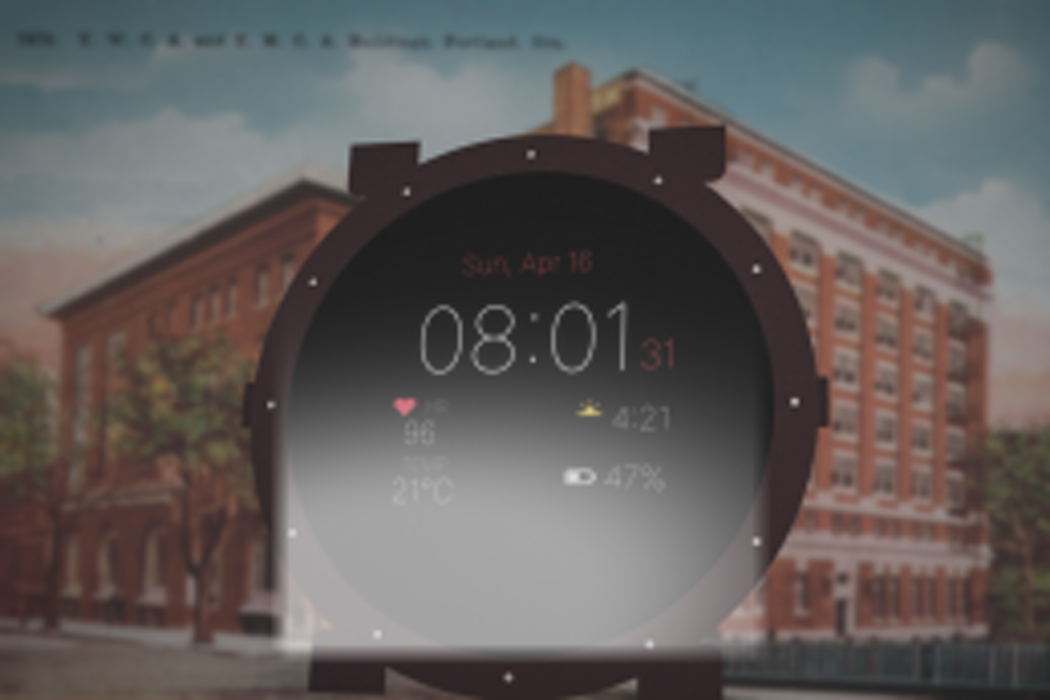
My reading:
{"hour": 8, "minute": 1, "second": 31}
